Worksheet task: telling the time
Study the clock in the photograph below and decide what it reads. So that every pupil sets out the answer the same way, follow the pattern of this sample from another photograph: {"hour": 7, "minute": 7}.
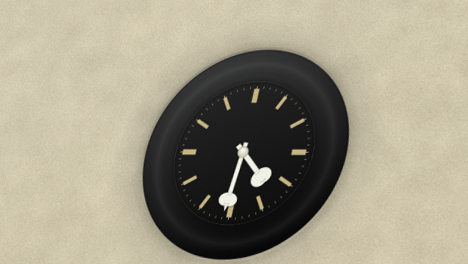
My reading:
{"hour": 4, "minute": 31}
